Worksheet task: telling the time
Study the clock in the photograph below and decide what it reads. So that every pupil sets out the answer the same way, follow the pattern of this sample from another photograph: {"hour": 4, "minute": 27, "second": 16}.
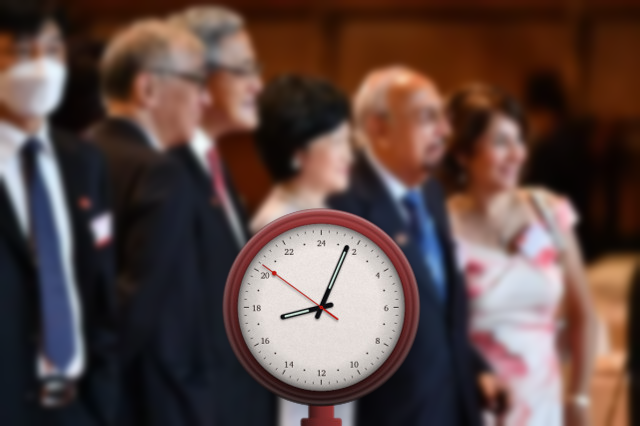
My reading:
{"hour": 17, "minute": 3, "second": 51}
